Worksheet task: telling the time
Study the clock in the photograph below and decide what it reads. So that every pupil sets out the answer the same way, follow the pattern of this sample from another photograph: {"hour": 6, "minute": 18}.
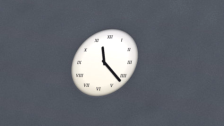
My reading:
{"hour": 11, "minute": 22}
